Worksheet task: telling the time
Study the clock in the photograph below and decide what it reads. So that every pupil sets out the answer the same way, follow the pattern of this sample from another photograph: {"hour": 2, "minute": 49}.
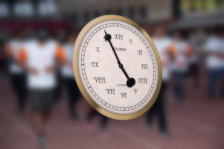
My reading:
{"hour": 4, "minute": 56}
